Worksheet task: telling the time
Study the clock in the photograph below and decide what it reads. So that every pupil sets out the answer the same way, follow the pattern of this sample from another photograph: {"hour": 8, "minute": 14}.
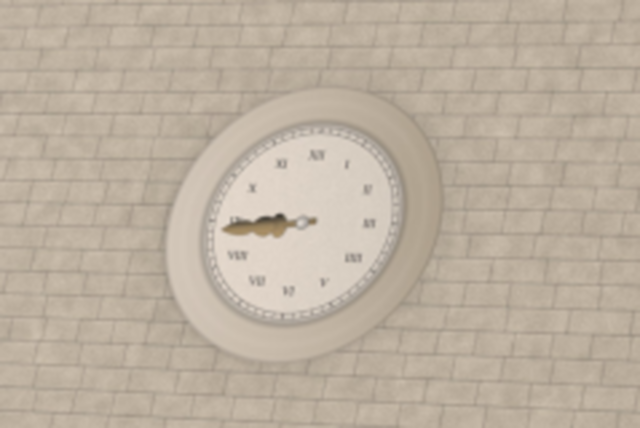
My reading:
{"hour": 8, "minute": 44}
